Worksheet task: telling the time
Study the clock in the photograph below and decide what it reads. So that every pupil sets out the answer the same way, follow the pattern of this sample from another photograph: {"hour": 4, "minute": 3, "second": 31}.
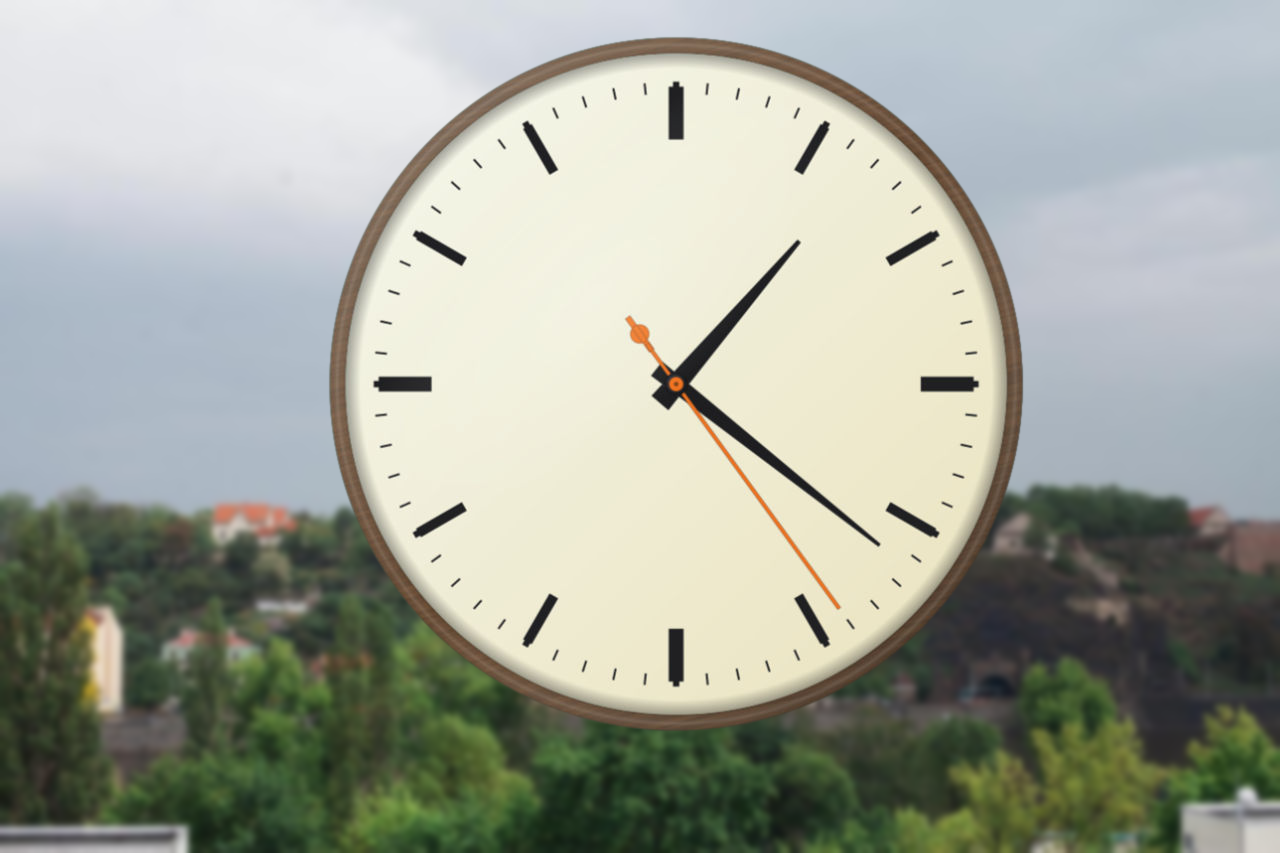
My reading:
{"hour": 1, "minute": 21, "second": 24}
